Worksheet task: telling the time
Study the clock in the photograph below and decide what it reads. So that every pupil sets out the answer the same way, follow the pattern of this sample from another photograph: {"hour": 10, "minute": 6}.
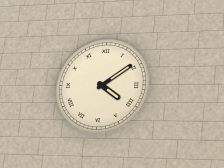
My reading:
{"hour": 4, "minute": 9}
